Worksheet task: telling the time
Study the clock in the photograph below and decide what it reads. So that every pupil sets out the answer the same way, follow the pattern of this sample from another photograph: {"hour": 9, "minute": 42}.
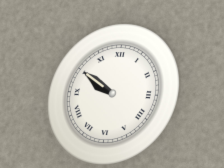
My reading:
{"hour": 9, "minute": 50}
